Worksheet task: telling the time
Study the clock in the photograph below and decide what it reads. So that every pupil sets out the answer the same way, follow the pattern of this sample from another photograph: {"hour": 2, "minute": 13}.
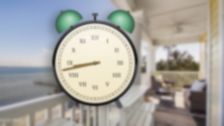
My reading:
{"hour": 8, "minute": 43}
